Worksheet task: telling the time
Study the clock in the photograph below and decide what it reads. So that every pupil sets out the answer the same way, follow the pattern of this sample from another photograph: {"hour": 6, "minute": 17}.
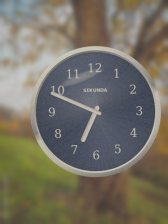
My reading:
{"hour": 6, "minute": 49}
